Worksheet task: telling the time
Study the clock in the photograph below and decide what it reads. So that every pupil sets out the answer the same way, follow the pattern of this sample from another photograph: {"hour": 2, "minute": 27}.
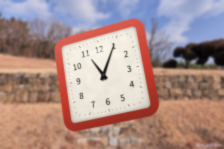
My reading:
{"hour": 11, "minute": 5}
